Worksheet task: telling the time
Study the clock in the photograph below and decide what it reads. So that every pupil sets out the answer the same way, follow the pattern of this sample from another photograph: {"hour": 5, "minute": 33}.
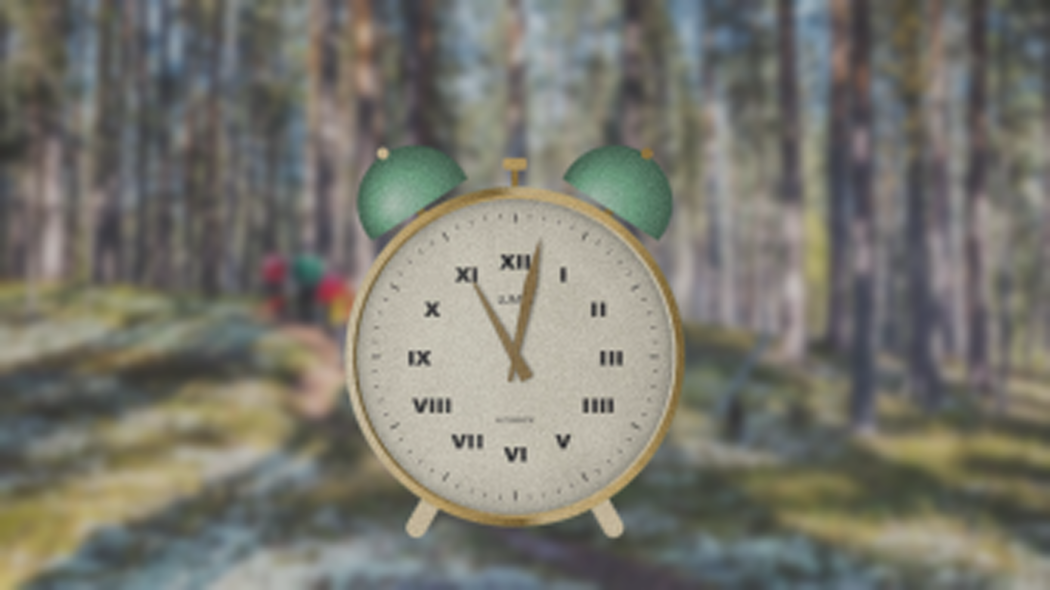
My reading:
{"hour": 11, "minute": 2}
